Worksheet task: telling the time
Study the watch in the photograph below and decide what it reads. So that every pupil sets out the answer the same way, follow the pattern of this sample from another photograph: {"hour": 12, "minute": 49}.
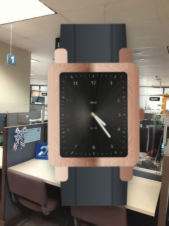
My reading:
{"hour": 4, "minute": 24}
